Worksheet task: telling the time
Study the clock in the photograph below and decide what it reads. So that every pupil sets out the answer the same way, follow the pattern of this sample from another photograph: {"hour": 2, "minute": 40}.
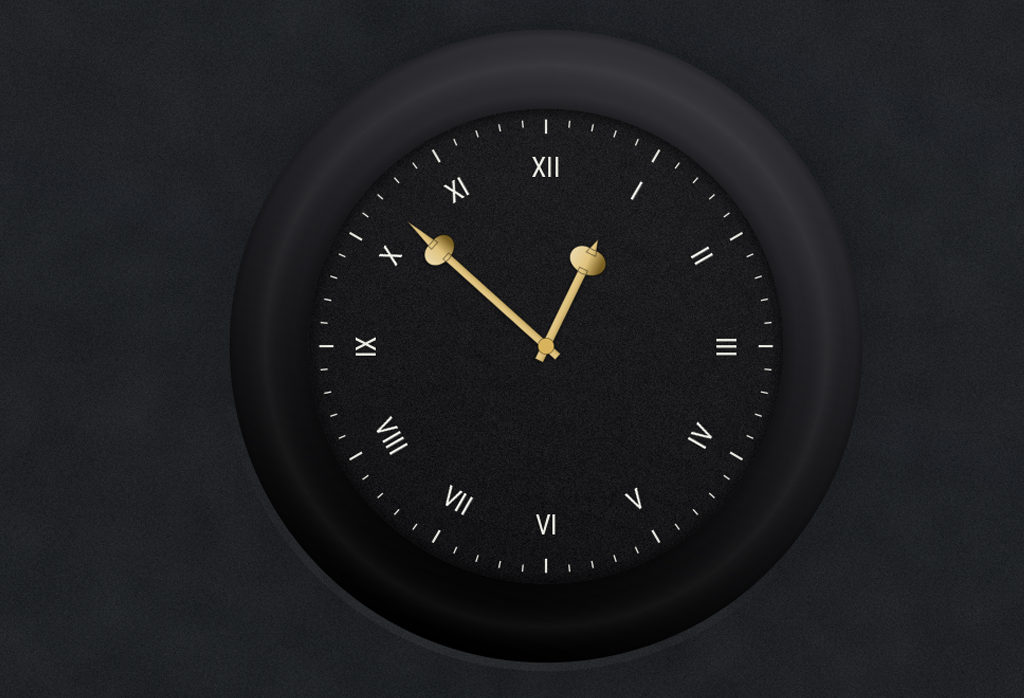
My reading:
{"hour": 12, "minute": 52}
